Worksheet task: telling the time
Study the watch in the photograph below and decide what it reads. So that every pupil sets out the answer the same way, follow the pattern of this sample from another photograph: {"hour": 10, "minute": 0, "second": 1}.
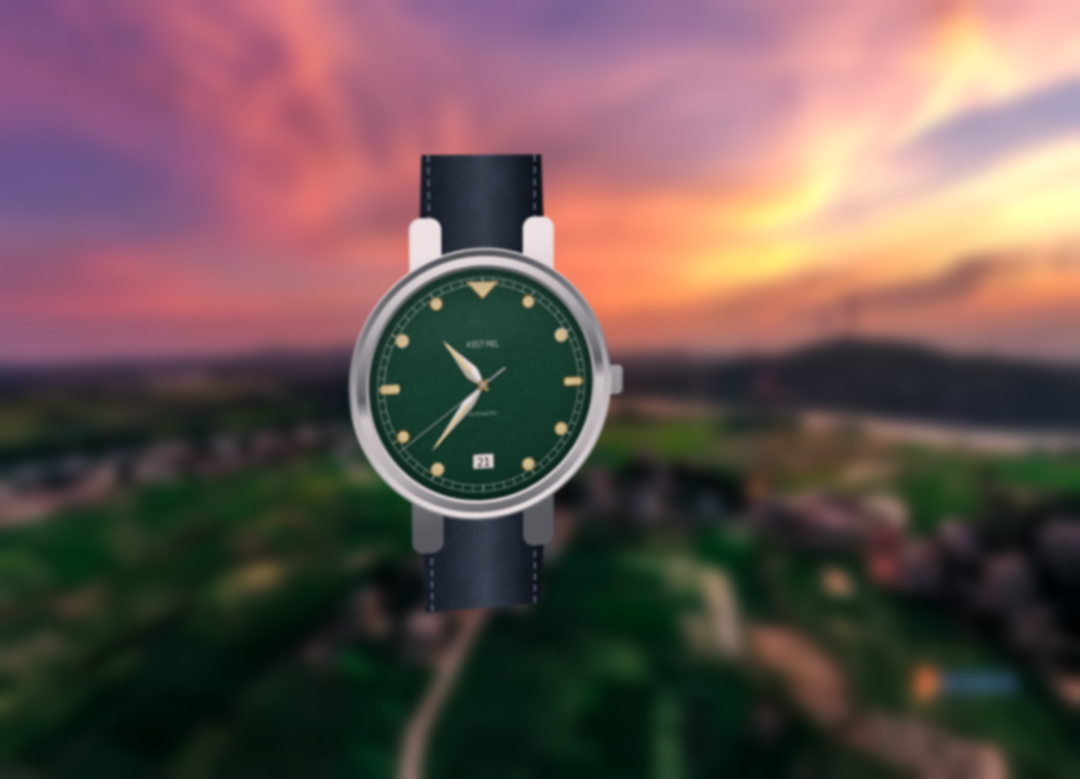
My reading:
{"hour": 10, "minute": 36, "second": 39}
